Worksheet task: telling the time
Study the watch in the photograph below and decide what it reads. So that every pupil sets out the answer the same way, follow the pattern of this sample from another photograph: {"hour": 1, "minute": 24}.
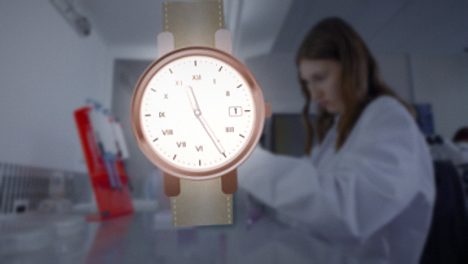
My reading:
{"hour": 11, "minute": 25}
